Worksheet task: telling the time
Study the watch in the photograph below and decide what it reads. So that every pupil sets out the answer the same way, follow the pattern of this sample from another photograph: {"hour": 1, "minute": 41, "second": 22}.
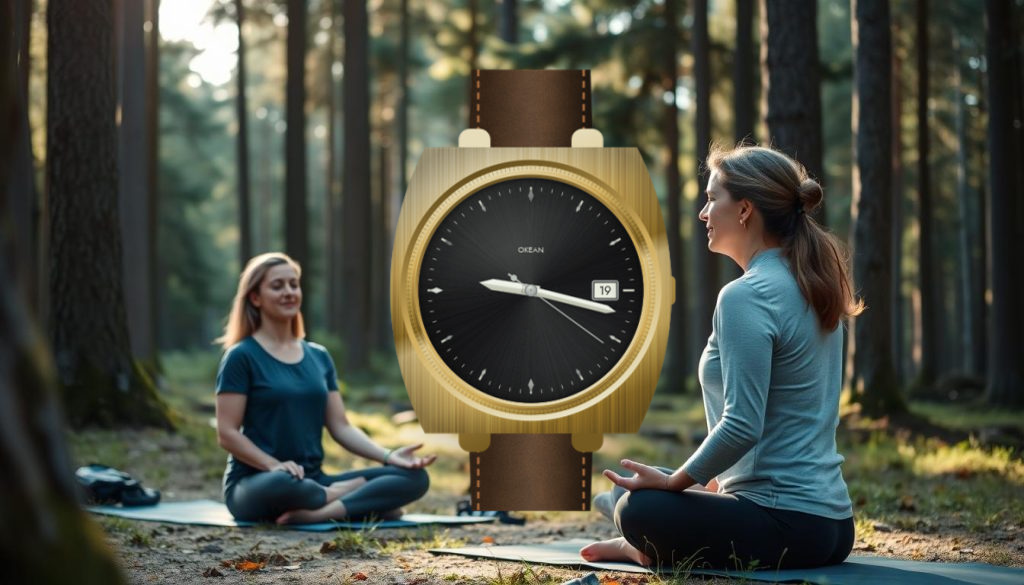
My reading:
{"hour": 9, "minute": 17, "second": 21}
